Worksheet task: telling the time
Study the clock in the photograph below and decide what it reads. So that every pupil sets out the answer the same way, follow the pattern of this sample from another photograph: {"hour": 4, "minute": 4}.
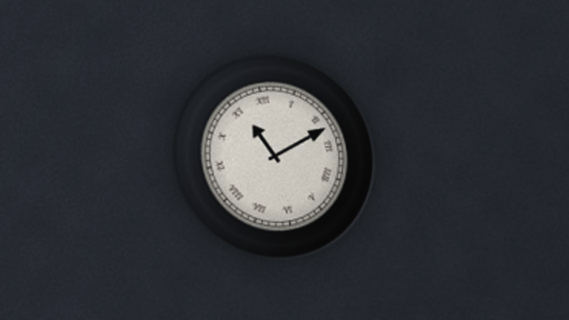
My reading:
{"hour": 11, "minute": 12}
